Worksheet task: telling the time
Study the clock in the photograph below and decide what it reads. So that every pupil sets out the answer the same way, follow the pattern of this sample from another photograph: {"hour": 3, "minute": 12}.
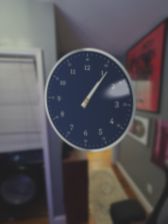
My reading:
{"hour": 1, "minute": 6}
